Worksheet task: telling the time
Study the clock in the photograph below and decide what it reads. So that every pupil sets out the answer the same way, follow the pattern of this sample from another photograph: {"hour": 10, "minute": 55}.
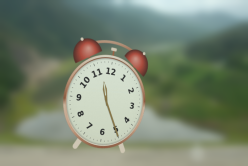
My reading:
{"hour": 11, "minute": 25}
